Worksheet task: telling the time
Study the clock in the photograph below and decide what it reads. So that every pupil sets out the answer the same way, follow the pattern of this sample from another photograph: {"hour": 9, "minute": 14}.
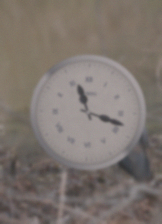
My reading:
{"hour": 11, "minute": 18}
